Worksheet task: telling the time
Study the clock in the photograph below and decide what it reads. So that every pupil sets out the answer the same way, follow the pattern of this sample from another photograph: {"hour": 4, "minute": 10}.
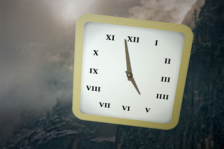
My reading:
{"hour": 4, "minute": 58}
